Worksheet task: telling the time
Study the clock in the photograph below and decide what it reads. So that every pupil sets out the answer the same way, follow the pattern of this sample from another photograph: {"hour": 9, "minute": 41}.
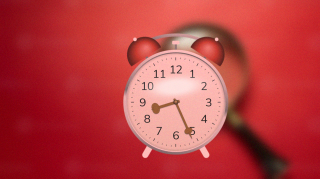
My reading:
{"hour": 8, "minute": 26}
